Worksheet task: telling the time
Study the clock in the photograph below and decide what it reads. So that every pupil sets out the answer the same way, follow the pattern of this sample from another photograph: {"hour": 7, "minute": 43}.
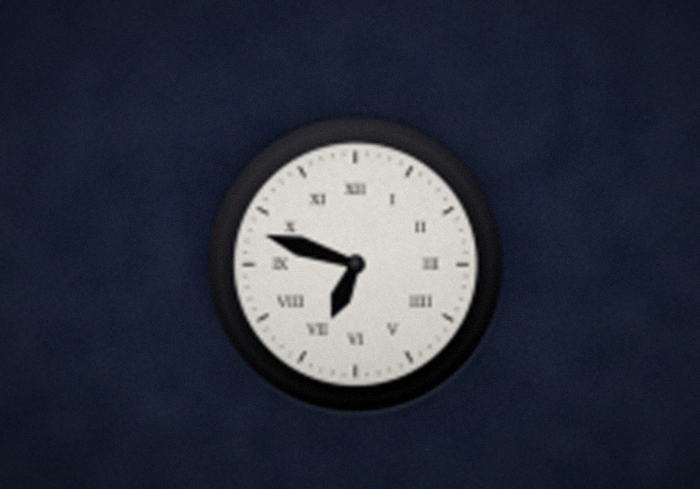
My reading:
{"hour": 6, "minute": 48}
